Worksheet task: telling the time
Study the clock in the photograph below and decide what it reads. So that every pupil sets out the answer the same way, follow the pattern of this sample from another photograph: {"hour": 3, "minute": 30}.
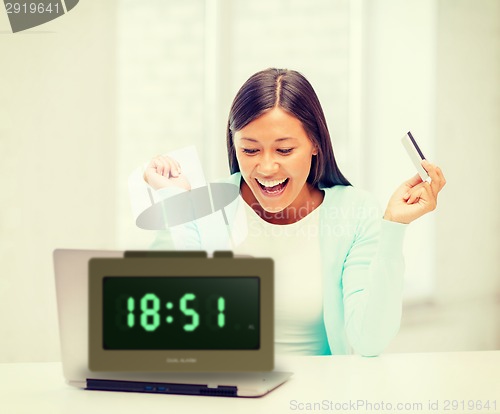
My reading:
{"hour": 18, "minute": 51}
